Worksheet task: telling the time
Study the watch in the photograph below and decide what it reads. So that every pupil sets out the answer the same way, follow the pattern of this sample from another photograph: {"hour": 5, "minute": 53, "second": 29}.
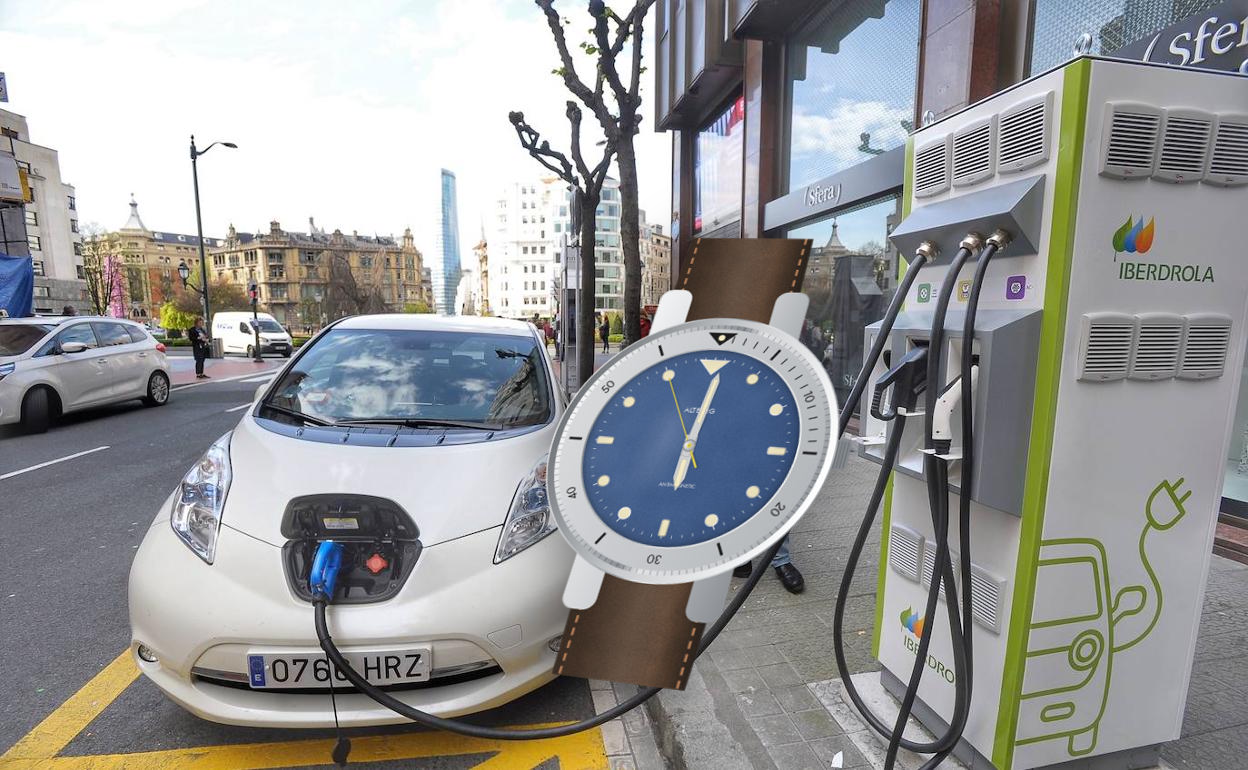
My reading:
{"hour": 6, "minute": 0, "second": 55}
